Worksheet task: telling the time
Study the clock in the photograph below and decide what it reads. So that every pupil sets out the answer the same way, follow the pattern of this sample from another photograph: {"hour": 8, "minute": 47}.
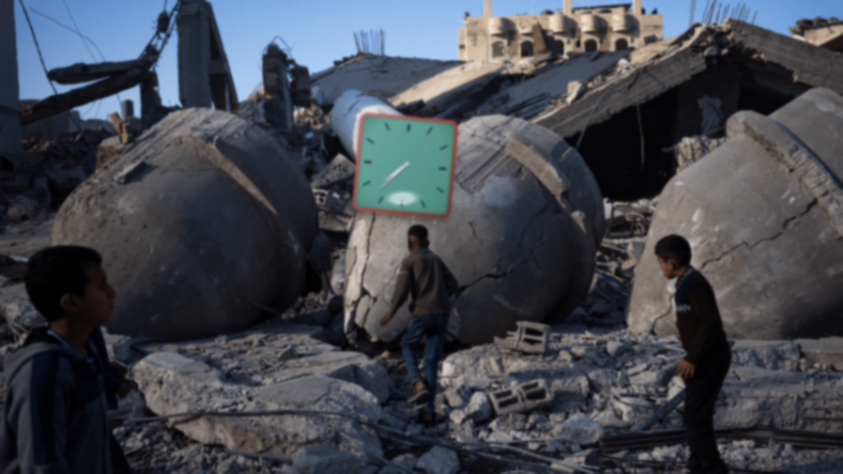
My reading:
{"hour": 7, "minute": 37}
